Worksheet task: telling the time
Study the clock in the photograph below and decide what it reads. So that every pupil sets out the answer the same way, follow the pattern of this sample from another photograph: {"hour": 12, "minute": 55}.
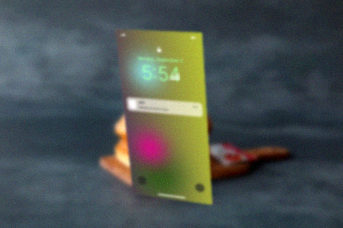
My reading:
{"hour": 5, "minute": 54}
